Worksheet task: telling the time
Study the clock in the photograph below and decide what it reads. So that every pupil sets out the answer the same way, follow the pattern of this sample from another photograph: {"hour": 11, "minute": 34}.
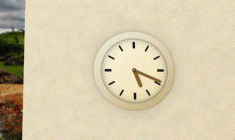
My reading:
{"hour": 5, "minute": 19}
